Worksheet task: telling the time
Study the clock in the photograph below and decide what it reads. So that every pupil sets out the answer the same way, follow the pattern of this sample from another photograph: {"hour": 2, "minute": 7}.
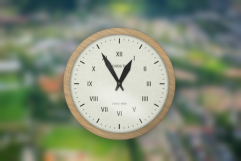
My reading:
{"hour": 12, "minute": 55}
